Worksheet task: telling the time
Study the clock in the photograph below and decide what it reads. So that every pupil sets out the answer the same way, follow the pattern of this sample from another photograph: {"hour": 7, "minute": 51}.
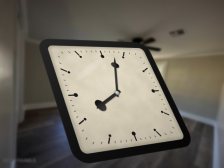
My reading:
{"hour": 8, "minute": 3}
